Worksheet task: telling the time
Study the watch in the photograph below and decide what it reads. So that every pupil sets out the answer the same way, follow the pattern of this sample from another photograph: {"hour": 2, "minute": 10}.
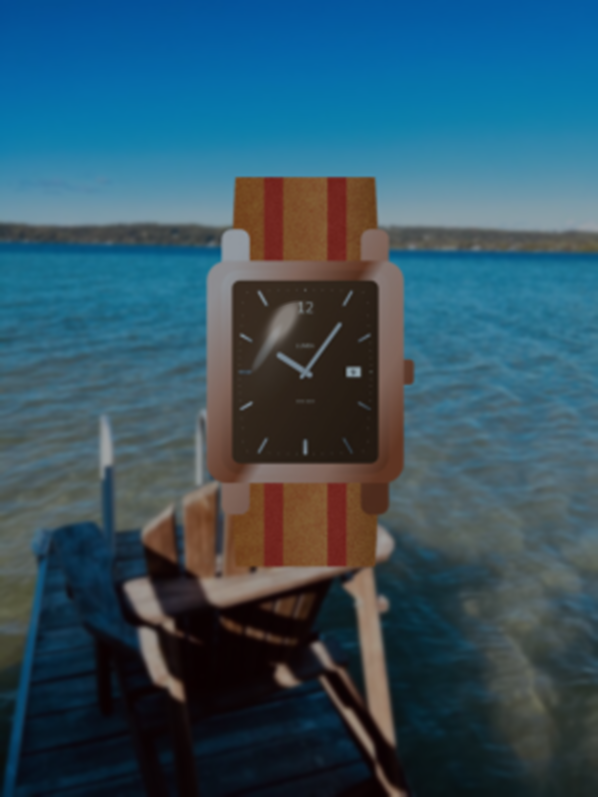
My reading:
{"hour": 10, "minute": 6}
